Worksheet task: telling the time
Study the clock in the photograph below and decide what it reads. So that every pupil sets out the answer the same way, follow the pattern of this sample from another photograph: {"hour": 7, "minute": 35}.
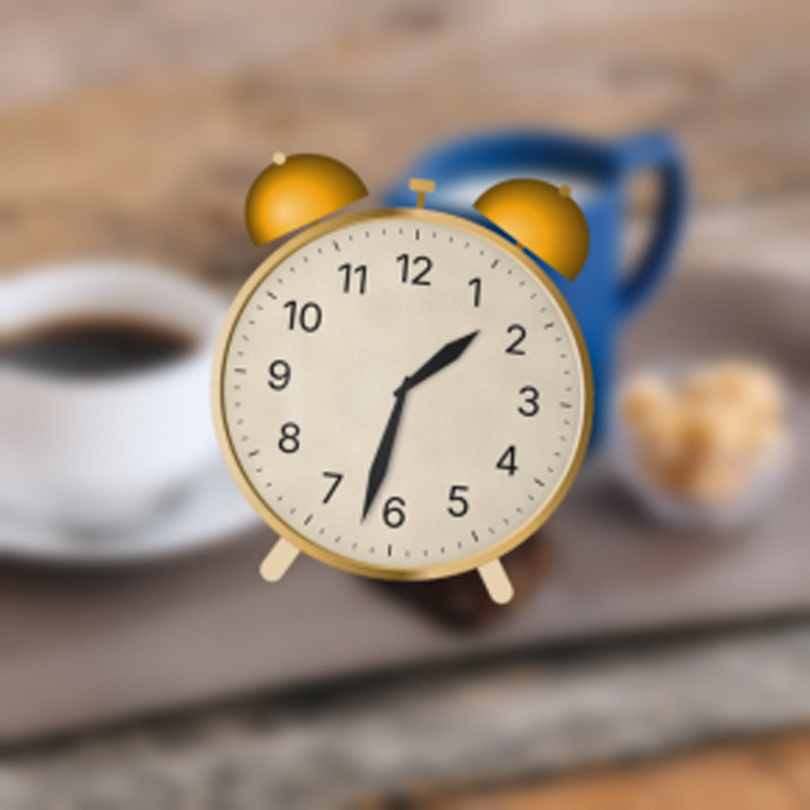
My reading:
{"hour": 1, "minute": 32}
